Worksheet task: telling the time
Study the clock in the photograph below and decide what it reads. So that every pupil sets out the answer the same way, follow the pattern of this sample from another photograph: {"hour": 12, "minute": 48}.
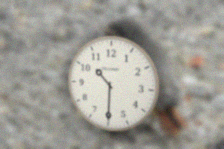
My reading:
{"hour": 10, "minute": 30}
